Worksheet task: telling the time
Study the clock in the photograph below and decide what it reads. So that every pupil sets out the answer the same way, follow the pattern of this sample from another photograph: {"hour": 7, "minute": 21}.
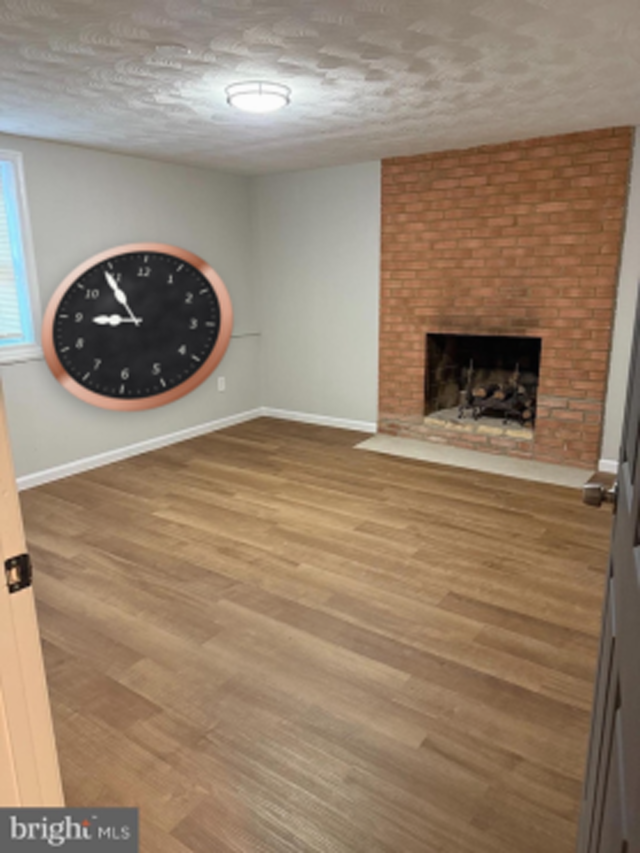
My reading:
{"hour": 8, "minute": 54}
